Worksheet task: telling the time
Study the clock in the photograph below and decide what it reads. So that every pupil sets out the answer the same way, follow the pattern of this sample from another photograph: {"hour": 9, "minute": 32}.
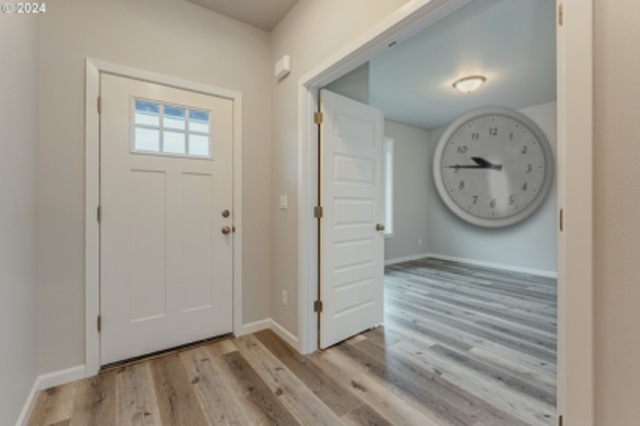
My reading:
{"hour": 9, "minute": 45}
